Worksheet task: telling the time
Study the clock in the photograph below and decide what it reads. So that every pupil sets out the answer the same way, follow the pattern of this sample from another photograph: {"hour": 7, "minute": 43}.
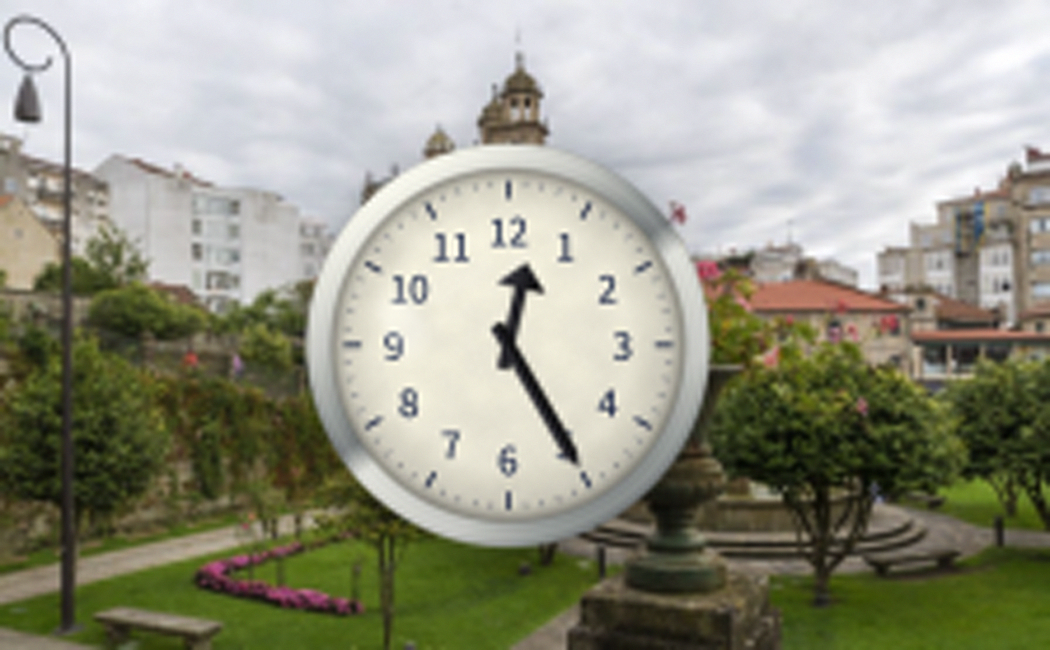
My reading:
{"hour": 12, "minute": 25}
